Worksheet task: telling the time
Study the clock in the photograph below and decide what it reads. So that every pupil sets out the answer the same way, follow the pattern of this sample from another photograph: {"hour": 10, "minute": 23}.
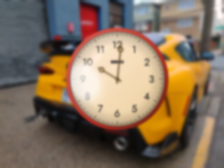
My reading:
{"hour": 10, "minute": 1}
